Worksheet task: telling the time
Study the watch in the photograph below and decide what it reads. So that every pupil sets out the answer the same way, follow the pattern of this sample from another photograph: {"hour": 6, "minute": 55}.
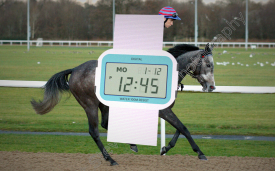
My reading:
{"hour": 12, "minute": 45}
